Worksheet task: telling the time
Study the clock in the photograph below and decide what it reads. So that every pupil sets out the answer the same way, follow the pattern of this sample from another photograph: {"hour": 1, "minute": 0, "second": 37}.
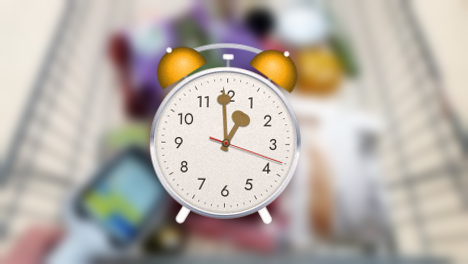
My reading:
{"hour": 12, "minute": 59, "second": 18}
